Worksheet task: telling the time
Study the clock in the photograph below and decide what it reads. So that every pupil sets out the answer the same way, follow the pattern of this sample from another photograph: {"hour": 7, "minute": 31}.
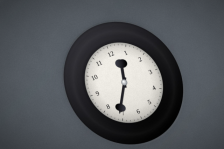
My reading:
{"hour": 12, "minute": 36}
